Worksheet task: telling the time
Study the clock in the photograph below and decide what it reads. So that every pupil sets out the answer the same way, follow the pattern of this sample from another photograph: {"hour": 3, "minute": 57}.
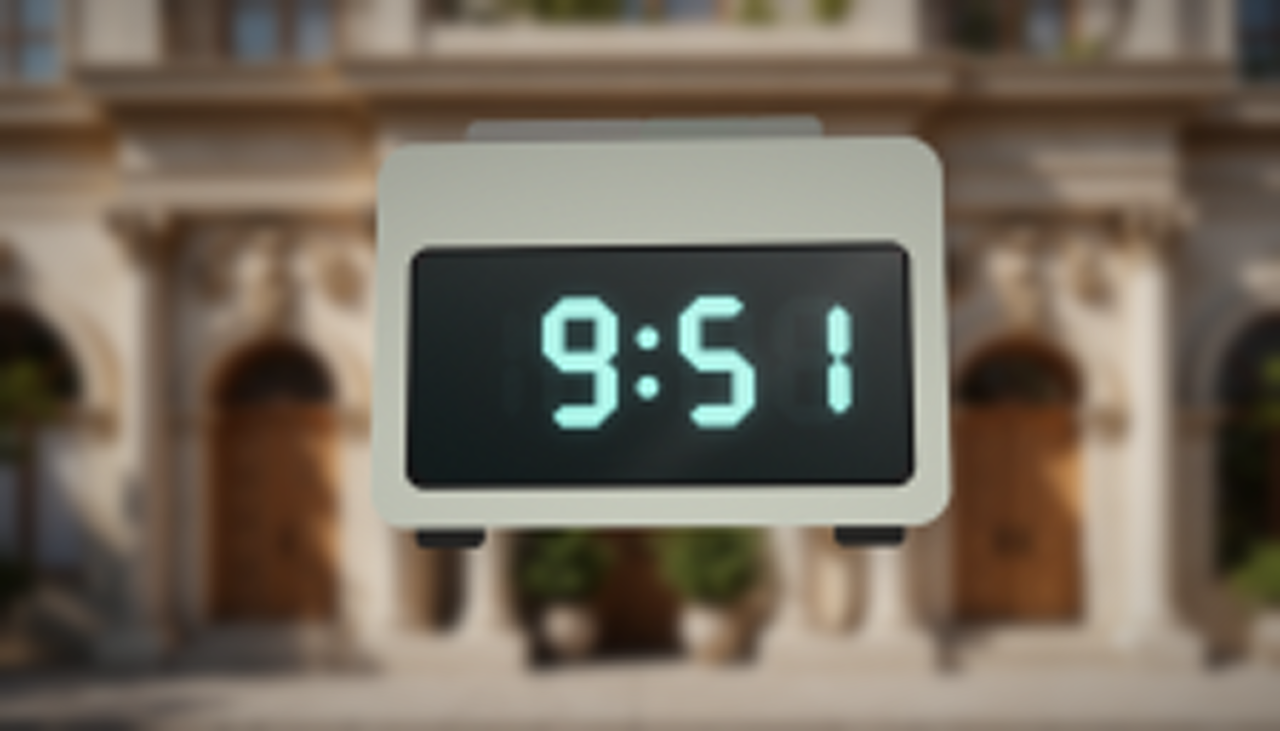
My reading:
{"hour": 9, "minute": 51}
